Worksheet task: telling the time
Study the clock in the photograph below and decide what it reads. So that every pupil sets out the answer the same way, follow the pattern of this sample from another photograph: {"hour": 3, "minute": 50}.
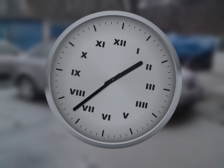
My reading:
{"hour": 1, "minute": 37}
